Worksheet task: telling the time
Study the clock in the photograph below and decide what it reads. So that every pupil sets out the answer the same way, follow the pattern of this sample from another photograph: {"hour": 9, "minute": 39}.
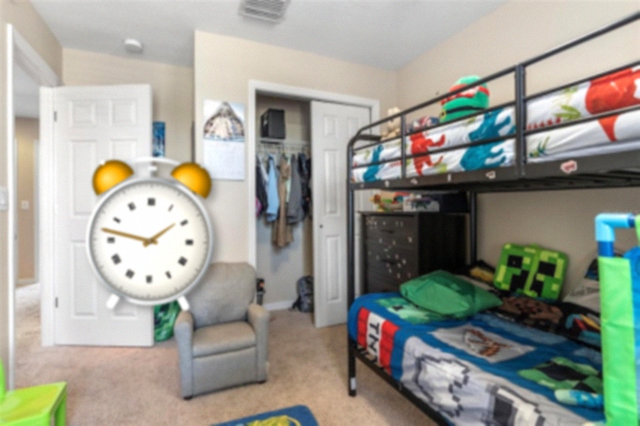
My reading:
{"hour": 1, "minute": 47}
